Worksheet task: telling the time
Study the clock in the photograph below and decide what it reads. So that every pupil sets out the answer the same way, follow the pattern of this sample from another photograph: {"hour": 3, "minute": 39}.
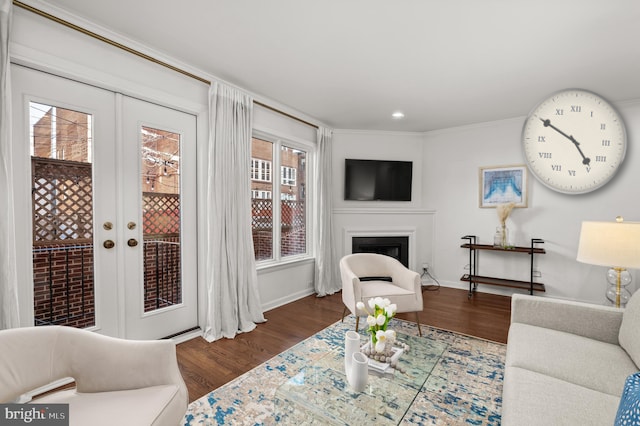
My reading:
{"hour": 4, "minute": 50}
